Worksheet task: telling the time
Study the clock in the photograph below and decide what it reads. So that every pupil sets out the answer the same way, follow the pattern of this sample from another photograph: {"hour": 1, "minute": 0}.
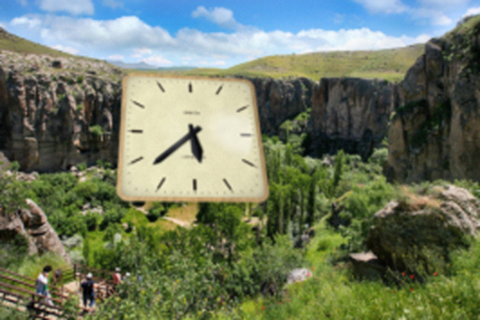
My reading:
{"hour": 5, "minute": 38}
